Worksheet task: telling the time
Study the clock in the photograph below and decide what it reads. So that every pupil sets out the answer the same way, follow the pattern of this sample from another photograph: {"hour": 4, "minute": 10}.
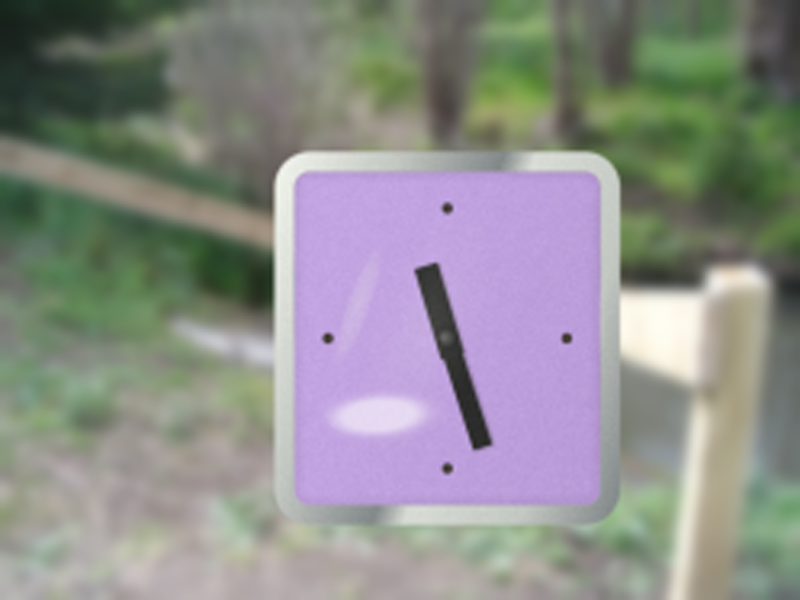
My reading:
{"hour": 11, "minute": 27}
